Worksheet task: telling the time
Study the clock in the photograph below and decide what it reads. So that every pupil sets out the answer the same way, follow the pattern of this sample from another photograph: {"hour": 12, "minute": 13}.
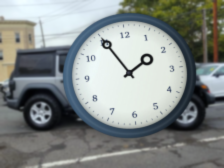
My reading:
{"hour": 1, "minute": 55}
